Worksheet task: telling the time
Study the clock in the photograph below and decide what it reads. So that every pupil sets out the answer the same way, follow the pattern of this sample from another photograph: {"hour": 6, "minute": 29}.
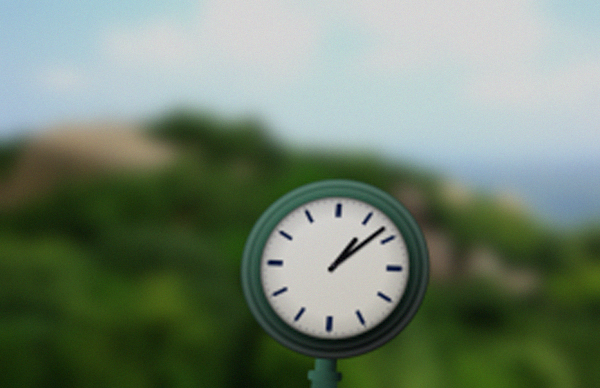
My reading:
{"hour": 1, "minute": 8}
